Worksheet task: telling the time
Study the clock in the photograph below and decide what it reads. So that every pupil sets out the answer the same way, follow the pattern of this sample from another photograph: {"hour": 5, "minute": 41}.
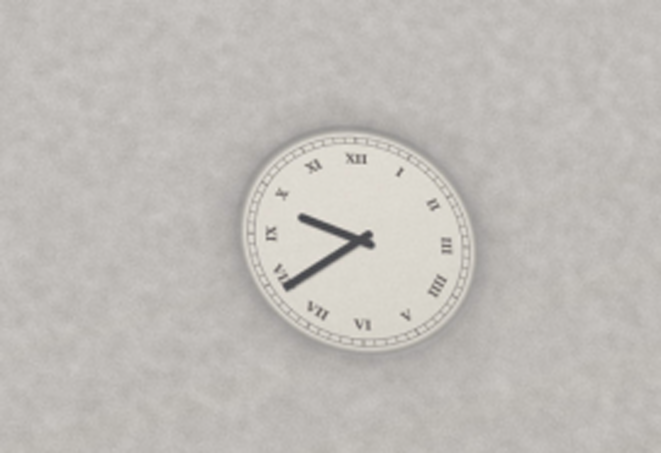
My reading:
{"hour": 9, "minute": 39}
